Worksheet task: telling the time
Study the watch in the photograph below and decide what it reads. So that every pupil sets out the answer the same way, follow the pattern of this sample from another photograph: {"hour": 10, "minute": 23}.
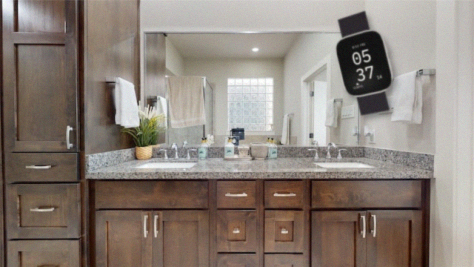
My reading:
{"hour": 5, "minute": 37}
